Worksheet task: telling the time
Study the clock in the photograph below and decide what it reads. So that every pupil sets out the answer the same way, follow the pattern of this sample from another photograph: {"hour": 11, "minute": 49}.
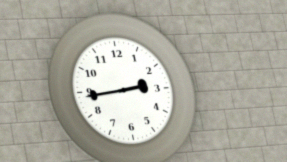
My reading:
{"hour": 2, "minute": 44}
